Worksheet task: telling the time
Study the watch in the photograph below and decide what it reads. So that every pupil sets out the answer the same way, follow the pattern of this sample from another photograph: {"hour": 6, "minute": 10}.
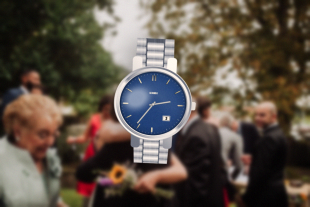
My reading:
{"hour": 2, "minute": 36}
